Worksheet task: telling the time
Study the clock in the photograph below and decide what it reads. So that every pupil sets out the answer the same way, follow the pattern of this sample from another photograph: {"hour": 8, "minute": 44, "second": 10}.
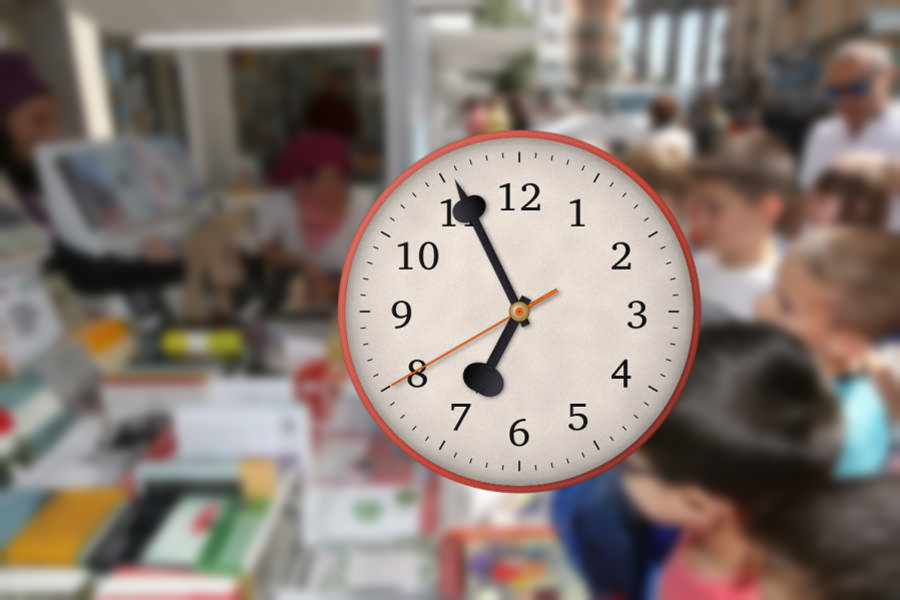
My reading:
{"hour": 6, "minute": 55, "second": 40}
